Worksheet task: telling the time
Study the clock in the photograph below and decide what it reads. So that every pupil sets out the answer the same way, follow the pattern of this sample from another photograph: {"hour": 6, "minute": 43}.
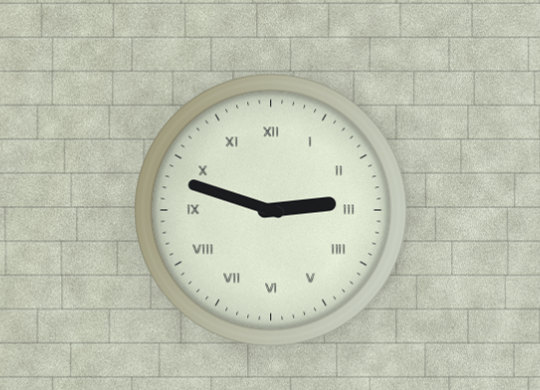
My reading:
{"hour": 2, "minute": 48}
